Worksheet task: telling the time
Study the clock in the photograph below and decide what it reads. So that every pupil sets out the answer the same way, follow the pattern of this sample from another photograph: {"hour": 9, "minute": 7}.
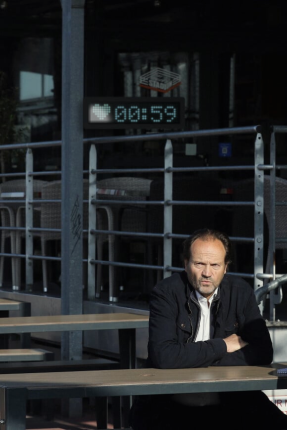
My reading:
{"hour": 0, "minute": 59}
